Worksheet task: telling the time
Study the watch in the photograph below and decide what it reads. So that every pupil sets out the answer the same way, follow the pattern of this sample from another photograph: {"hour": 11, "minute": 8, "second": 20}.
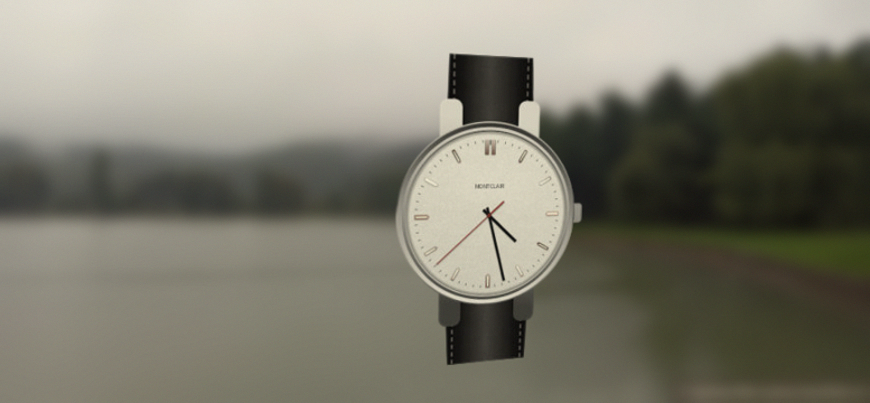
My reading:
{"hour": 4, "minute": 27, "second": 38}
